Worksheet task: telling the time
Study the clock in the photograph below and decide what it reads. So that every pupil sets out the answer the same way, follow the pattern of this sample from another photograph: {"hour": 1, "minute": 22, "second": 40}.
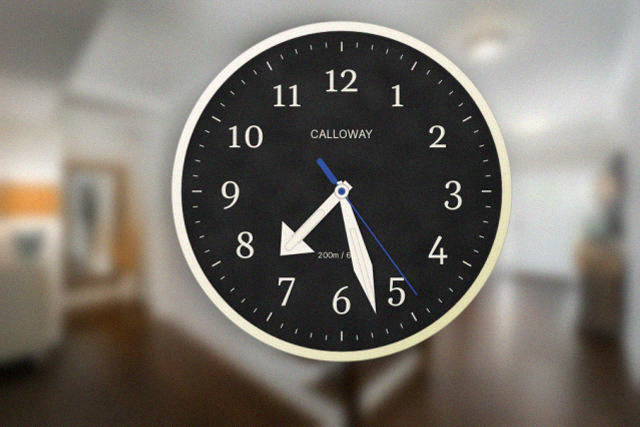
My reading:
{"hour": 7, "minute": 27, "second": 24}
